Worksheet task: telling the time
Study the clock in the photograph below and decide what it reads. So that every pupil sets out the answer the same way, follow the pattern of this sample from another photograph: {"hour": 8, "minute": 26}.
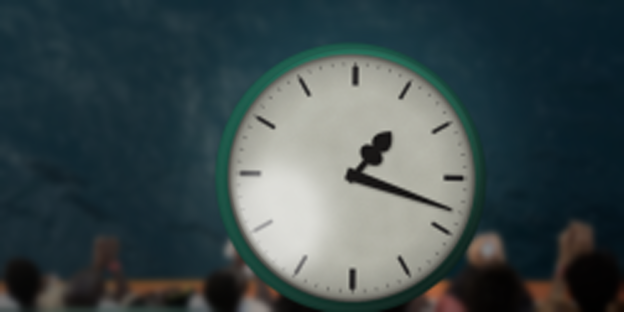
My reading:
{"hour": 1, "minute": 18}
